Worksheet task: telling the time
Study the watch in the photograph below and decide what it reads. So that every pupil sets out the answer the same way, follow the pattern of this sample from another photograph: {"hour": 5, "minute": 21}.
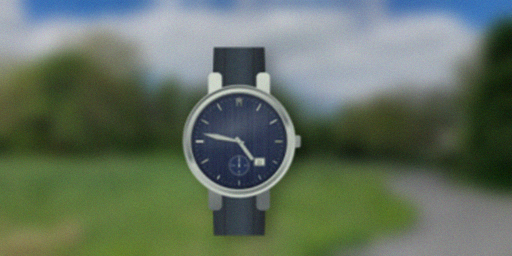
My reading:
{"hour": 4, "minute": 47}
